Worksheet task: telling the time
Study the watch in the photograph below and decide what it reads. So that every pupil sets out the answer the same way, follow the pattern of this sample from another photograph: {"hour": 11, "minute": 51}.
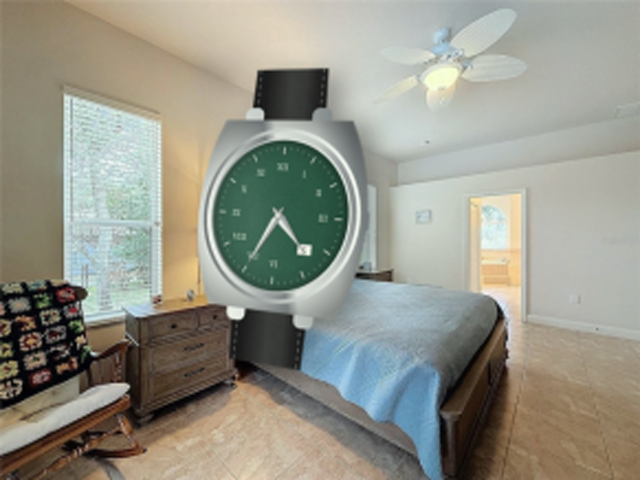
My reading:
{"hour": 4, "minute": 35}
